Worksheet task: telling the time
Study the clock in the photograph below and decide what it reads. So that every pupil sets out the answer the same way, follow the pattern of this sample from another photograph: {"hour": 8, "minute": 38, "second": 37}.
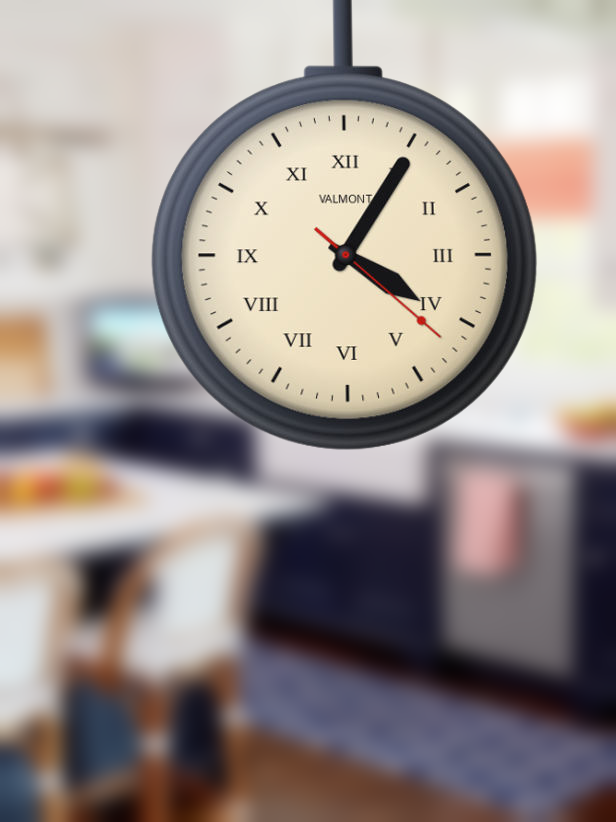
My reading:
{"hour": 4, "minute": 5, "second": 22}
